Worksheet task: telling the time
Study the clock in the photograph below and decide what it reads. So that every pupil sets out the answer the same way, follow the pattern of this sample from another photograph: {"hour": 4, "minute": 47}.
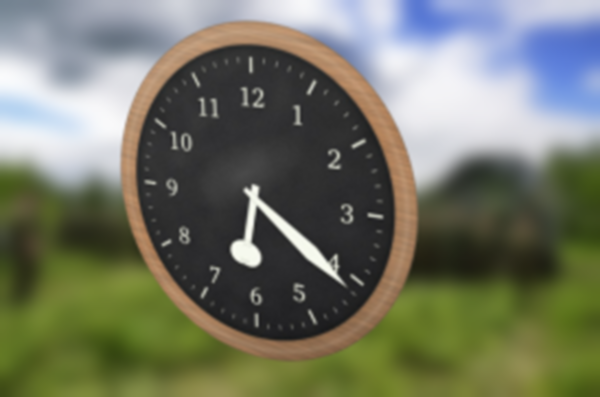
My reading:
{"hour": 6, "minute": 21}
